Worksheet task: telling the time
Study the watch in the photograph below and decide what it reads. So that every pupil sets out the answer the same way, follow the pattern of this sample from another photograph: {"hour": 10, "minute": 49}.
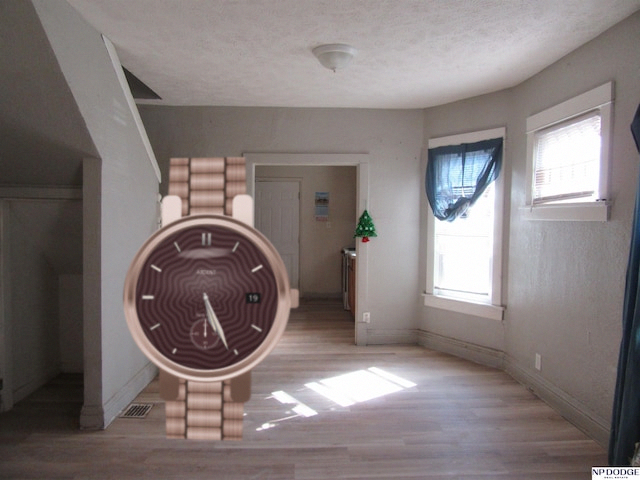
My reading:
{"hour": 5, "minute": 26}
